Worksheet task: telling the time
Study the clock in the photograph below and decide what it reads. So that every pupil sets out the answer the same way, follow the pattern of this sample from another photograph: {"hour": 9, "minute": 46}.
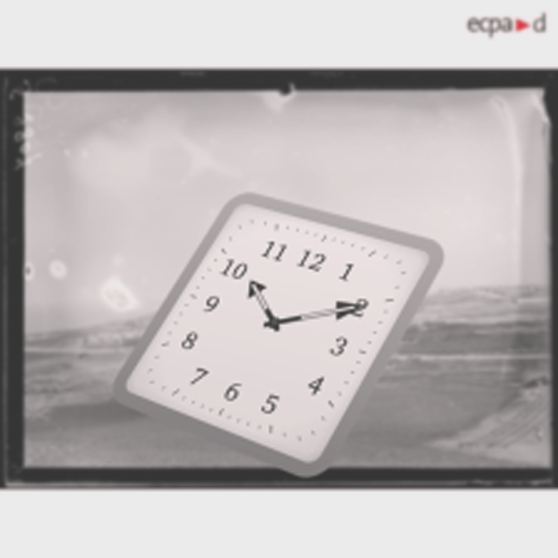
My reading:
{"hour": 10, "minute": 10}
